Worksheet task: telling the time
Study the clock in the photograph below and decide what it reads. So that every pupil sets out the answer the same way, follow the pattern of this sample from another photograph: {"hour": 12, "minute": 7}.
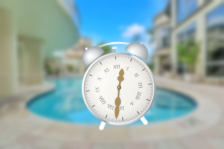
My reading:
{"hour": 12, "minute": 32}
